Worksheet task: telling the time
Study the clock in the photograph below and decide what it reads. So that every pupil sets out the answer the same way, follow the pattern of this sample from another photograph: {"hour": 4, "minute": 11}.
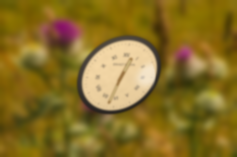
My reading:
{"hour": 12, "minute": 32}
